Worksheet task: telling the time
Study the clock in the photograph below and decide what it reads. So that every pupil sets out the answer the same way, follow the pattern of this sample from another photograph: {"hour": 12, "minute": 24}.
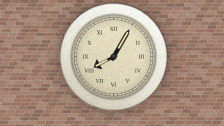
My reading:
{"hour": 8, "minute": 5}
